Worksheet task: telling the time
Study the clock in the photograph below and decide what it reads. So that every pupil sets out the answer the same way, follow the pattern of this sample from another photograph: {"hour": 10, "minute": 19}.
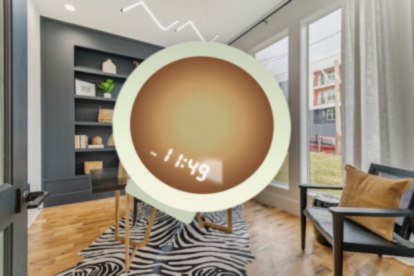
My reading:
{"hour": 11, "minute": 49}
